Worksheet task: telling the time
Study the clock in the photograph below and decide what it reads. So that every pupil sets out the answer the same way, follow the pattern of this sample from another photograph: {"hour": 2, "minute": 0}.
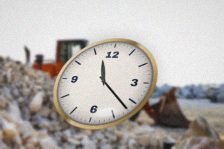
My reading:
{"hour": 11, "minute": 22}
